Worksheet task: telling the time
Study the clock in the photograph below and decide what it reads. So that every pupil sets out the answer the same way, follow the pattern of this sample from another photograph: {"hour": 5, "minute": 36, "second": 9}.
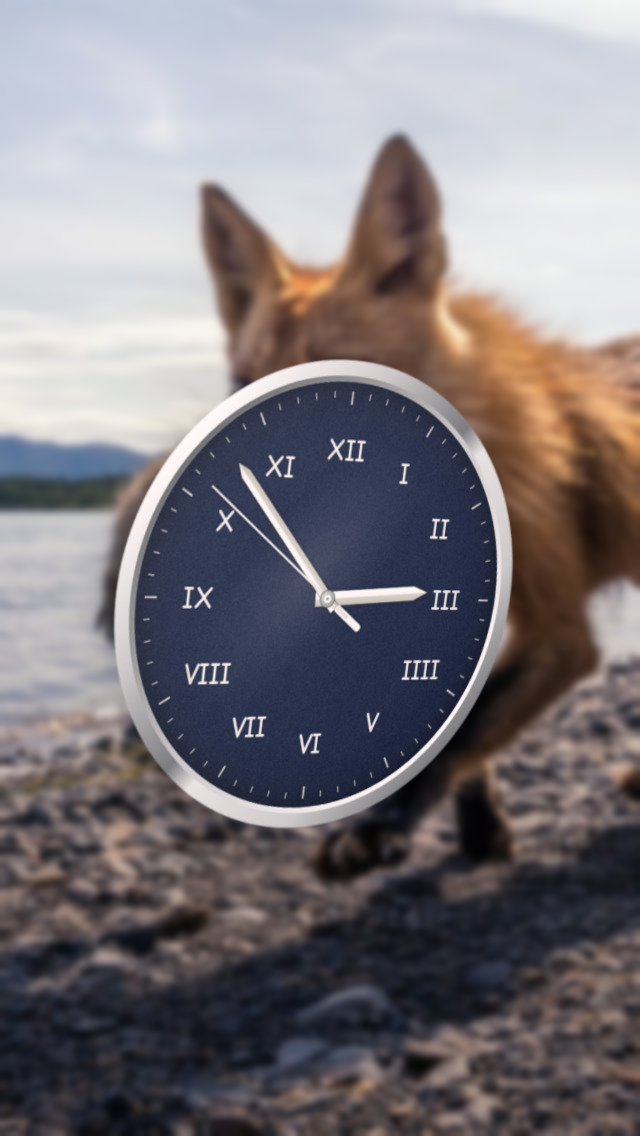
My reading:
{"hour": 2, "minute": 52, "second": 51}
